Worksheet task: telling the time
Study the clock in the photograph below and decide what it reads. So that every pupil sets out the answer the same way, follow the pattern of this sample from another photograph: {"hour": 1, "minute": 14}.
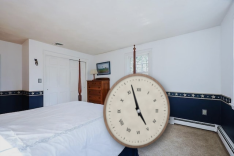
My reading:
{"hour": 4, "minute": 57}
